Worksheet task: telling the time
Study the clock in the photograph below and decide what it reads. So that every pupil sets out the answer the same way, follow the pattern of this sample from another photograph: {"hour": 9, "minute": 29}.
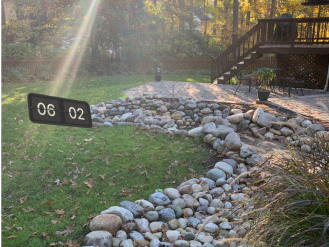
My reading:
{"hour": 6, "minute": 2}
